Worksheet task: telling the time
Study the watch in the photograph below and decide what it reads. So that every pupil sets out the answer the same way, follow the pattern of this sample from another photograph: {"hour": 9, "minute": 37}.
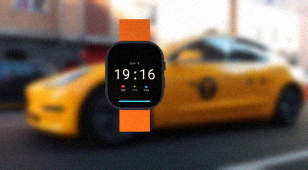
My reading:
{"hour": 19, "minute": 16}
